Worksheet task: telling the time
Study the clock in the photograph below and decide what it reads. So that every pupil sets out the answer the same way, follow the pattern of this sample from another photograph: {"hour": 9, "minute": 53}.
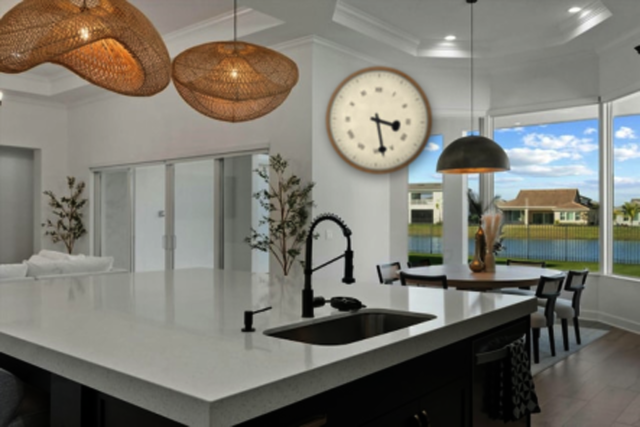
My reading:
{"hour": 3, "minute": 28}
